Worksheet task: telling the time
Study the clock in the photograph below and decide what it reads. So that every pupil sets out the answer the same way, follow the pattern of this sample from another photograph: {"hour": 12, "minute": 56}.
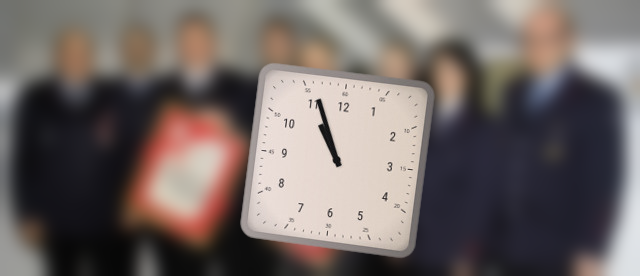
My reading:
{"hour": 10, "minute": 56}
